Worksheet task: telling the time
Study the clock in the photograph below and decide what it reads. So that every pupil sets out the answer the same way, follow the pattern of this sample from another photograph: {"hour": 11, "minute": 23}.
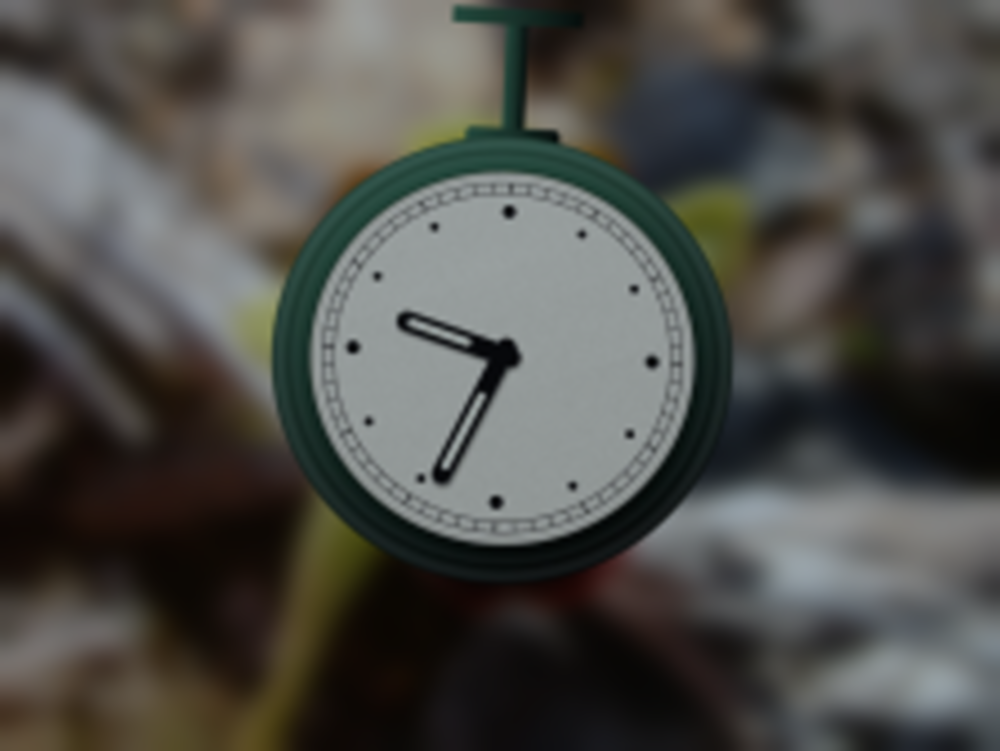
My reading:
{"hour": 9, "minute": 34}
